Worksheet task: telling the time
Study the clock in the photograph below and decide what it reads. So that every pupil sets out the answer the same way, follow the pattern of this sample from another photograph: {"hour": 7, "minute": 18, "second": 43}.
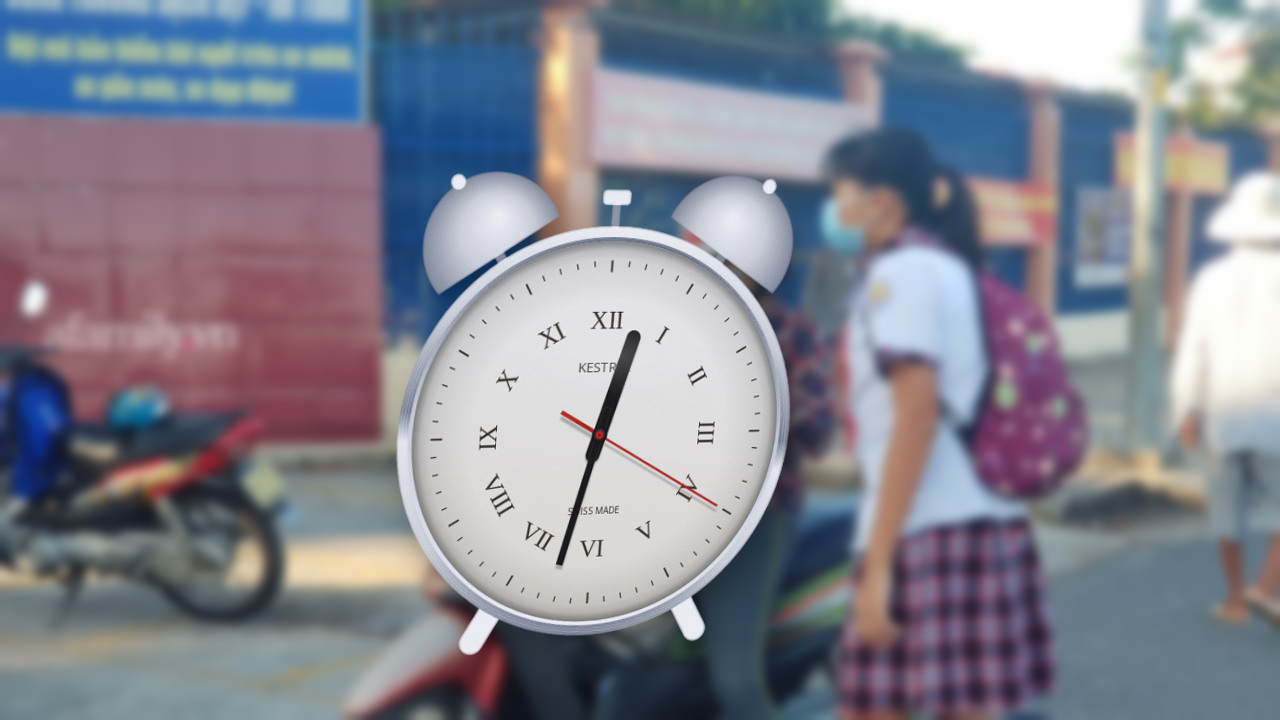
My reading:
{"hour": 12, "minute": 32, "second": 20}
